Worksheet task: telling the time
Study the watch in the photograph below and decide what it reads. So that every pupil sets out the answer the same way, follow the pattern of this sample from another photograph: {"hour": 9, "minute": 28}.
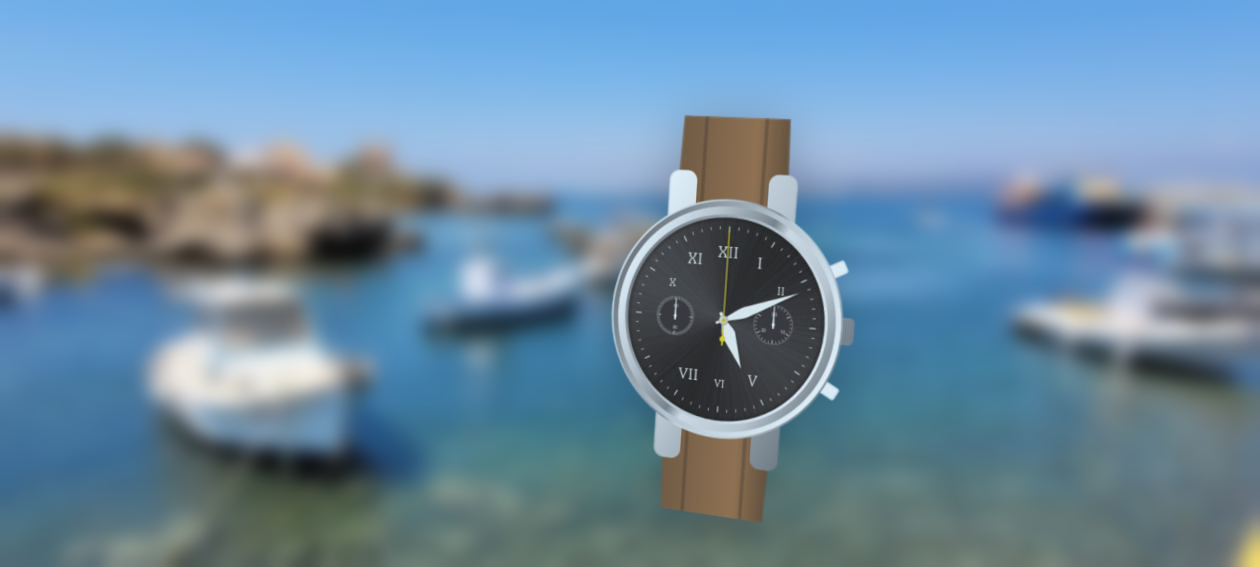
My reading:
{"hour": 5, "minute": 11}
